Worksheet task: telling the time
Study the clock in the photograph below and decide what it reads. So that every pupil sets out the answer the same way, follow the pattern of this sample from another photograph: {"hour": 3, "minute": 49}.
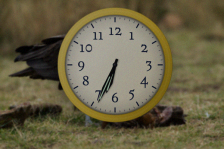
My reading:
{"hour": 6, "minute": 34}
